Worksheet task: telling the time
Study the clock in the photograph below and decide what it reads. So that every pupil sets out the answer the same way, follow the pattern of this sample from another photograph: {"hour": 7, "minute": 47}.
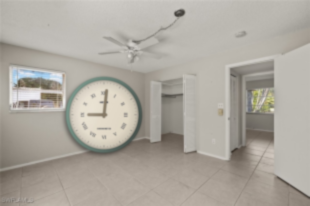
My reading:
{"hour": 9, "minute": 1}
